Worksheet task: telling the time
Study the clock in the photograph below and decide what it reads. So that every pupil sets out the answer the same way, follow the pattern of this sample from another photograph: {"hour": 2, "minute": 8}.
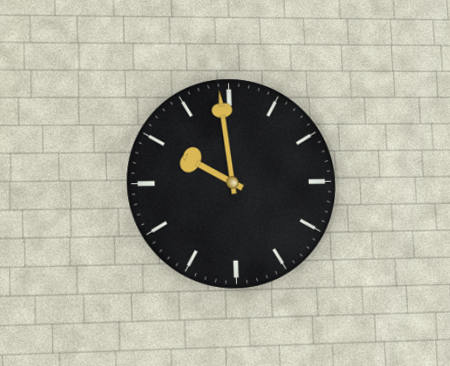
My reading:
{"hour": 9, "minute": 59}
